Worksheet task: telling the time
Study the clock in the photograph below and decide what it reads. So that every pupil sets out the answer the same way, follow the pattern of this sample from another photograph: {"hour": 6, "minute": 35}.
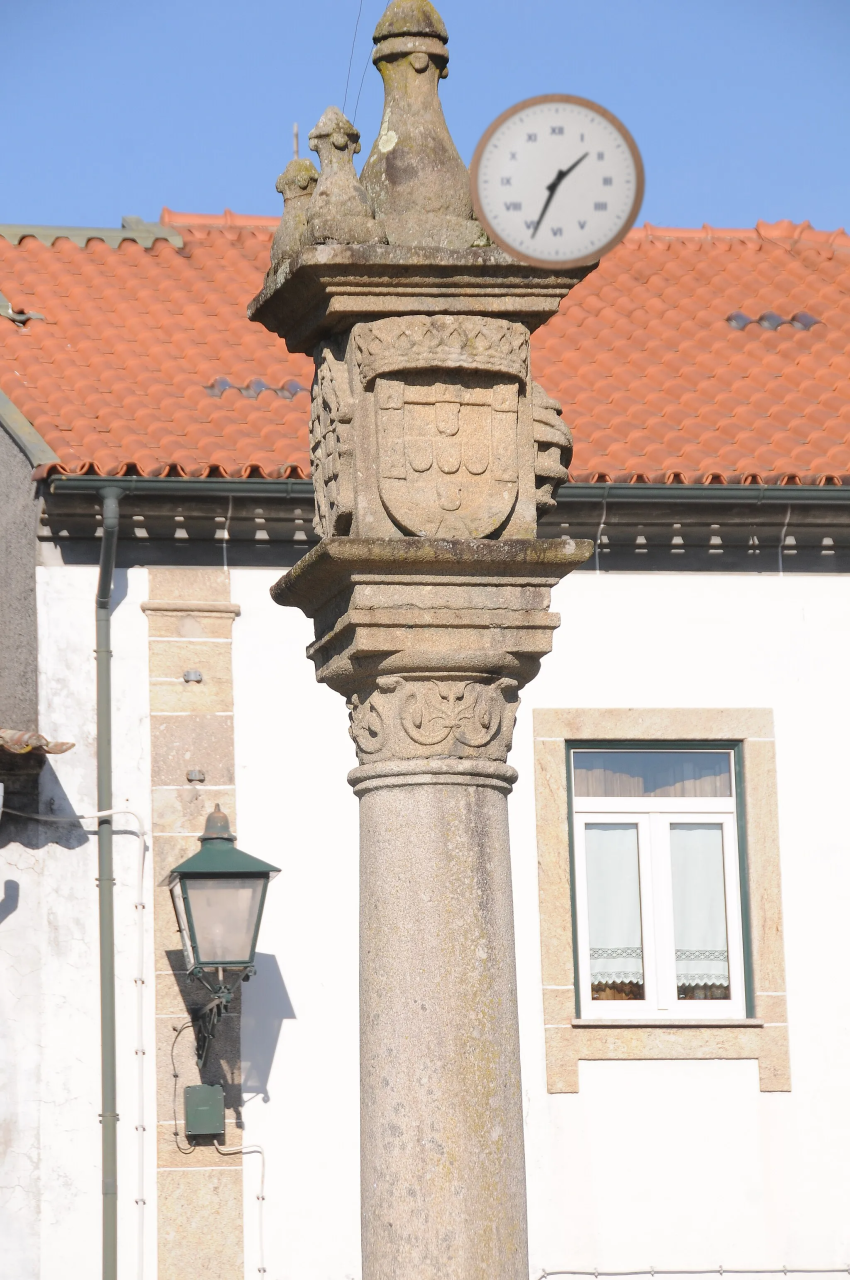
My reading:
{"hour": 1, "minute": 34}
